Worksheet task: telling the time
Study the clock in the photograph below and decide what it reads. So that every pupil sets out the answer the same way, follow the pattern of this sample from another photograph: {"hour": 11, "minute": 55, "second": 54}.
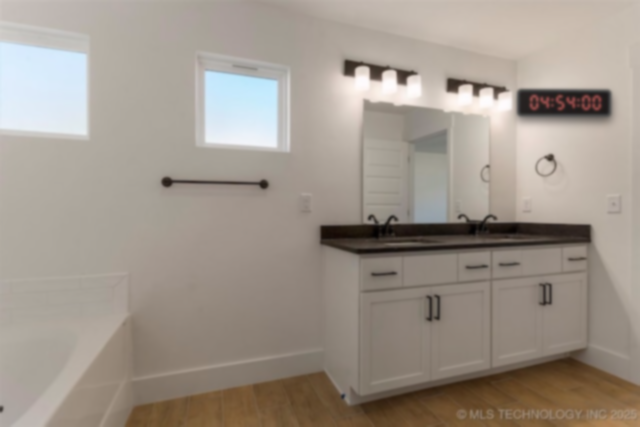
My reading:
{"hour": 4, "minute": 54, "second": 0}
